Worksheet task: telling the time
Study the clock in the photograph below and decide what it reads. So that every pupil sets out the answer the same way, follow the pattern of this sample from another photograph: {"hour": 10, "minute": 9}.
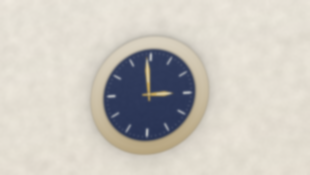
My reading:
{"hour": 2, "minute": 59}
